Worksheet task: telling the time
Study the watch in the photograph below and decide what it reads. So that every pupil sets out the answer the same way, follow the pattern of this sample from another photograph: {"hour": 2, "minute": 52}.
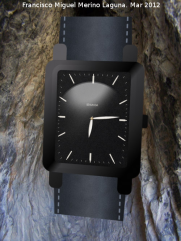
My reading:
{"hour": 6, "minute": 14}
